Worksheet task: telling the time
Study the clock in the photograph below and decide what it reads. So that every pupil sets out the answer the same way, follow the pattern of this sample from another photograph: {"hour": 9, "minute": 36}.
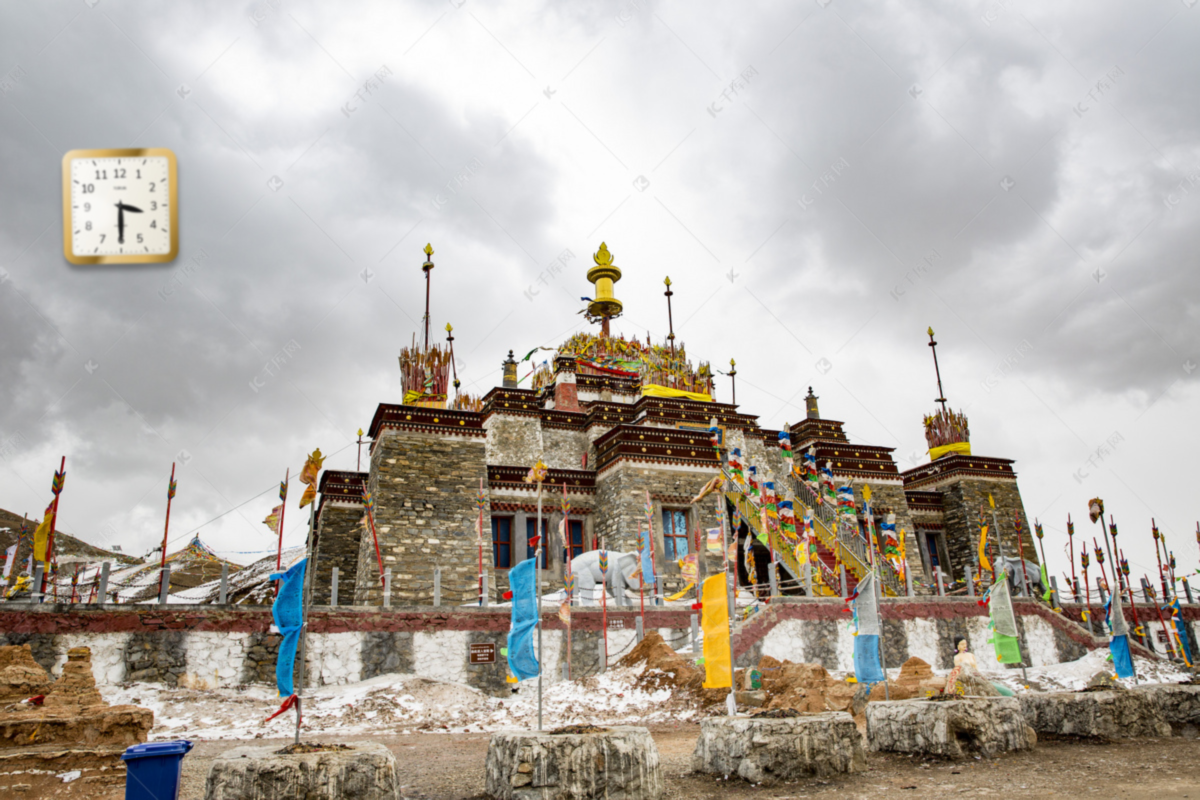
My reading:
{"hour": 3, "minute": 30}
